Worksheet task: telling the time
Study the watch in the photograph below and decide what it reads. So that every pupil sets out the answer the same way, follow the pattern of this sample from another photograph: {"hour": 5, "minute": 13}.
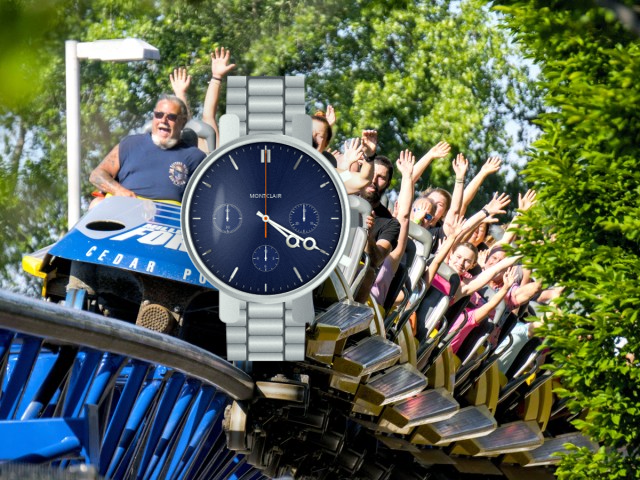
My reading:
{"hour": 4, "minute": 20}
